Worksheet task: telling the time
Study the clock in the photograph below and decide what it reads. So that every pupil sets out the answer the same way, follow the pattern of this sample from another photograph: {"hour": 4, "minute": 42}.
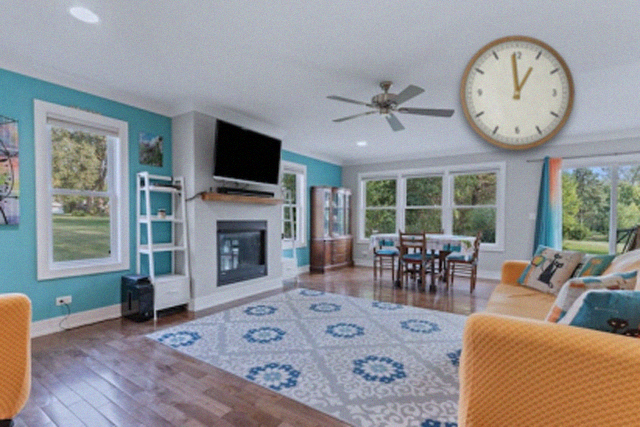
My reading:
{"hour": 12, "minute": 59}
